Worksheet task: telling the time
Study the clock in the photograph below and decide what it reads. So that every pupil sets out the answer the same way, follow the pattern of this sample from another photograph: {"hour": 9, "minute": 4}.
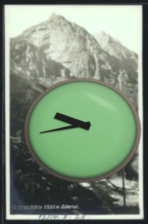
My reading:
{"hour": 9, "minute": 43}
